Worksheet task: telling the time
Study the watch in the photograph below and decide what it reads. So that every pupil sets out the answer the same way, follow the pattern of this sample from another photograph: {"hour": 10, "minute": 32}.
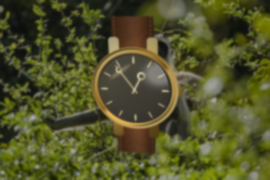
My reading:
{"hour": 12, "minute": 54}
